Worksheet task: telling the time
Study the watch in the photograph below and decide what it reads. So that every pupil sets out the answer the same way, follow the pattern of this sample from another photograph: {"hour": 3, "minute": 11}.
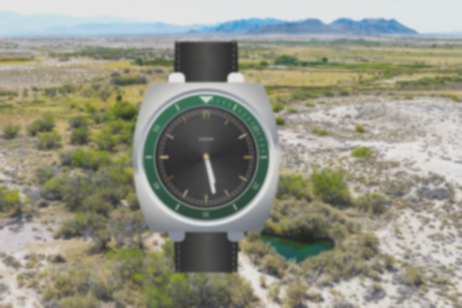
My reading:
{"hour": 5, "minute": 28}
